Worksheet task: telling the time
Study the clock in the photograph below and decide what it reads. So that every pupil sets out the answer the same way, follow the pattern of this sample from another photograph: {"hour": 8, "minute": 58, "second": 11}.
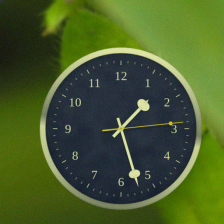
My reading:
{"hour": 1, "minute": 27, "second": 14}
